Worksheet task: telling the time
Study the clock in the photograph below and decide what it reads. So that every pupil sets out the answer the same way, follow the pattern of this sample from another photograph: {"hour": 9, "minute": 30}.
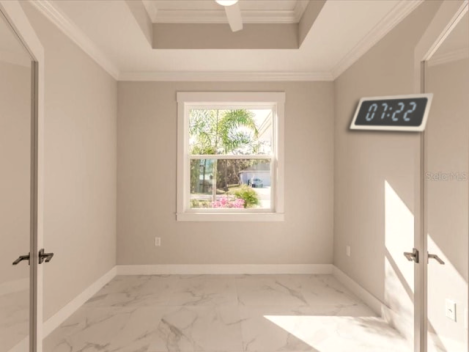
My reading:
{"hour": 7, "minute": 22}
